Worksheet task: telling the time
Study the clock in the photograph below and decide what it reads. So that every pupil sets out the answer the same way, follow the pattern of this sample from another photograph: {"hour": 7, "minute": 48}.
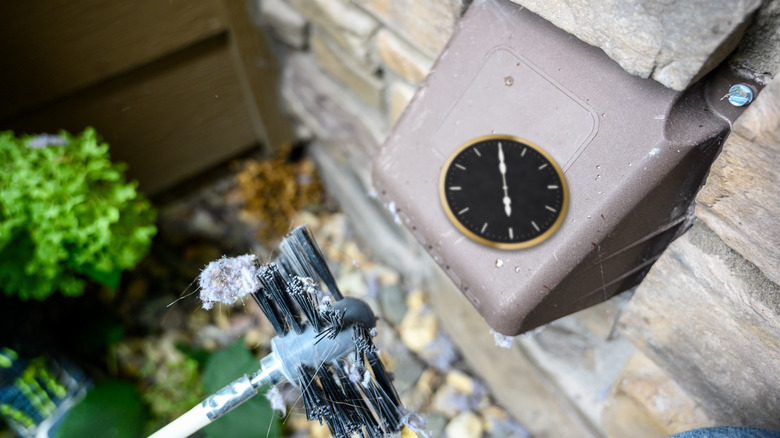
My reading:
{"hour": 6, "minute": 0}
